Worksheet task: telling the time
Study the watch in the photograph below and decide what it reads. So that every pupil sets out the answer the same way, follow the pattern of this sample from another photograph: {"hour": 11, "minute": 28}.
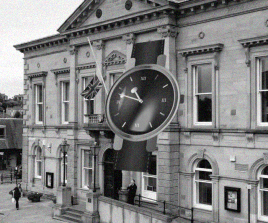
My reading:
{"hour": 10, "minute": 48}
